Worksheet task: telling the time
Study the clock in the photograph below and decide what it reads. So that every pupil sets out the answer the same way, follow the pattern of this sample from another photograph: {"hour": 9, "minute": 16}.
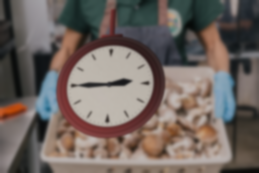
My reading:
{"hour": 2, "minute": 45}
